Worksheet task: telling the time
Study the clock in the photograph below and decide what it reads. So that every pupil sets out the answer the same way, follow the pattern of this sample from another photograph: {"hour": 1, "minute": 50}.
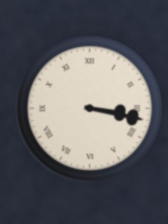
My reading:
{"hour": 3, "minute": 17}
